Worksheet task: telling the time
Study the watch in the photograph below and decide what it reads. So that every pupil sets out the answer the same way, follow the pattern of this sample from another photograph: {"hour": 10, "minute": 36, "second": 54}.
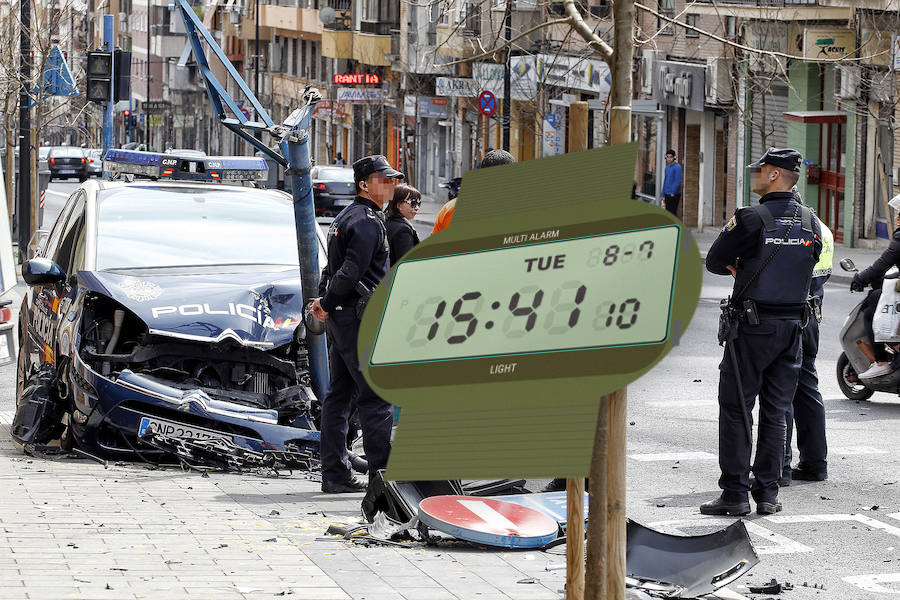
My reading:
{"hour": 15, "minute": 41, "second": 10}
